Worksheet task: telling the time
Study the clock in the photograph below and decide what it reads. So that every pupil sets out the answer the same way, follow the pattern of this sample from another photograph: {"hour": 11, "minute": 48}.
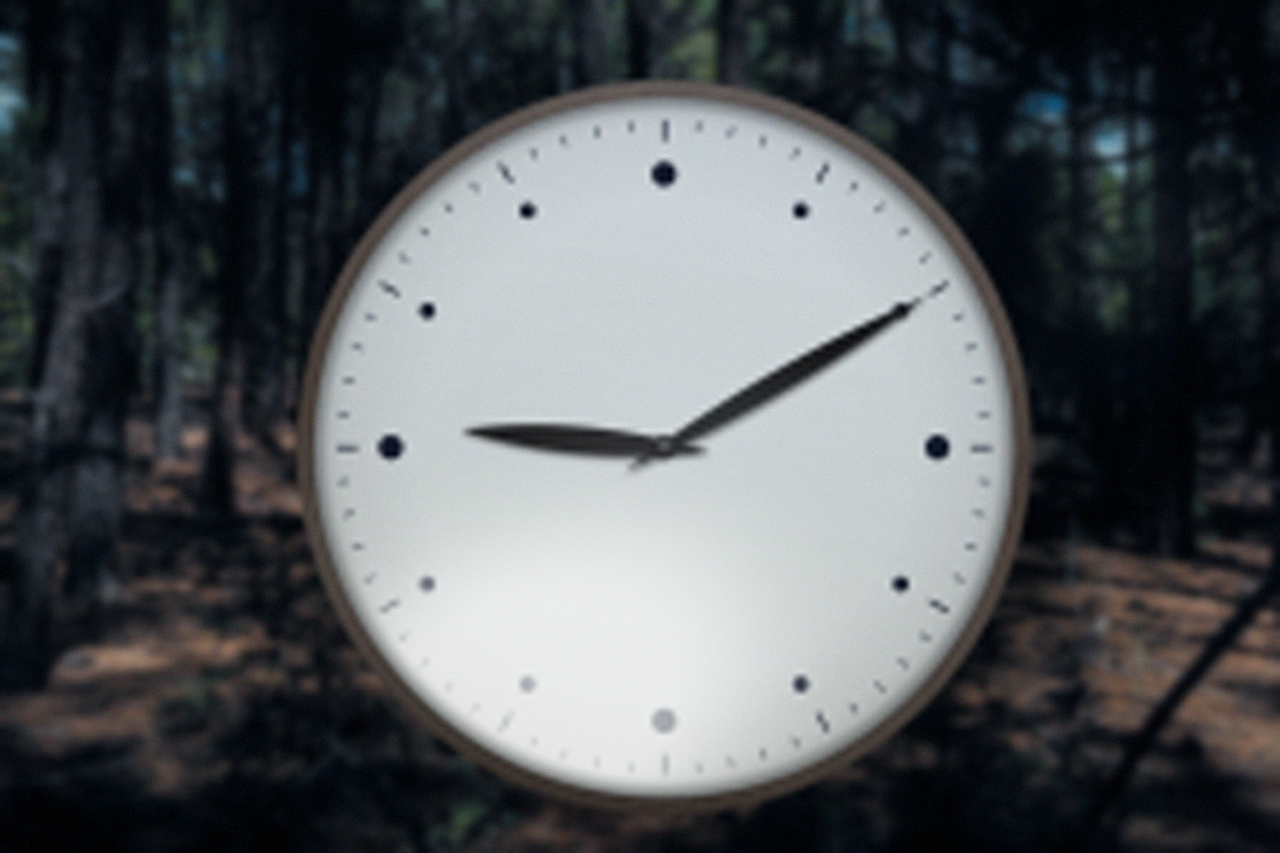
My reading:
{"hour": 9, "minute": 10}
